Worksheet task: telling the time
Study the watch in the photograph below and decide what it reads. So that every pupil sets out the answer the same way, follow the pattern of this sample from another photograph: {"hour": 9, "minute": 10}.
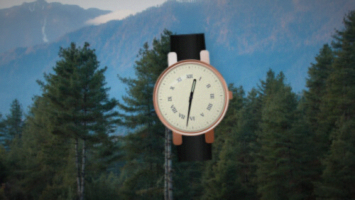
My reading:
{"hour": 12, "minute": 32}
